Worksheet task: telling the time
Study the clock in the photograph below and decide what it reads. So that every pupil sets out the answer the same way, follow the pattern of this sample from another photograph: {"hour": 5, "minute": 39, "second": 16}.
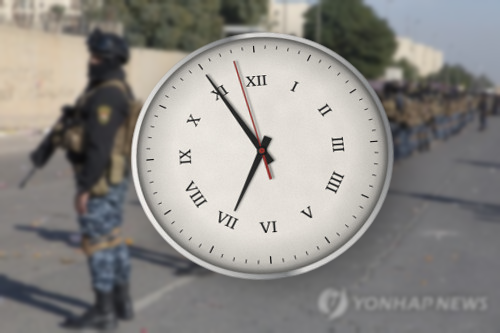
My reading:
{"hour": 6, "minute": 54, "second": 58}
